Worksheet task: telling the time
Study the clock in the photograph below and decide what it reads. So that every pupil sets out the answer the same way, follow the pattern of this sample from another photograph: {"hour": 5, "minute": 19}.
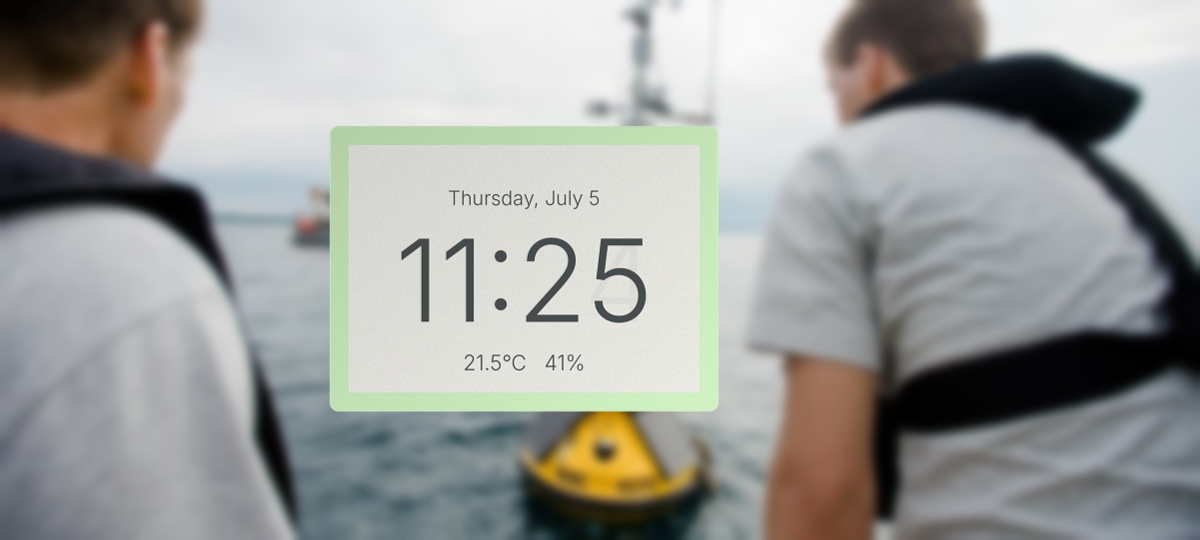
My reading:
{"hour": 11, "minute": 25}
